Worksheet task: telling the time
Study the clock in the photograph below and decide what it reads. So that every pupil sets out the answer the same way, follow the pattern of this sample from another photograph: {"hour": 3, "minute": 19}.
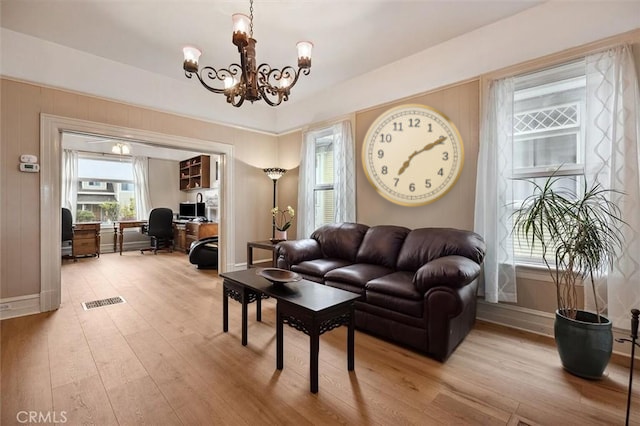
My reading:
{"hour": 7, "minute": 10}
